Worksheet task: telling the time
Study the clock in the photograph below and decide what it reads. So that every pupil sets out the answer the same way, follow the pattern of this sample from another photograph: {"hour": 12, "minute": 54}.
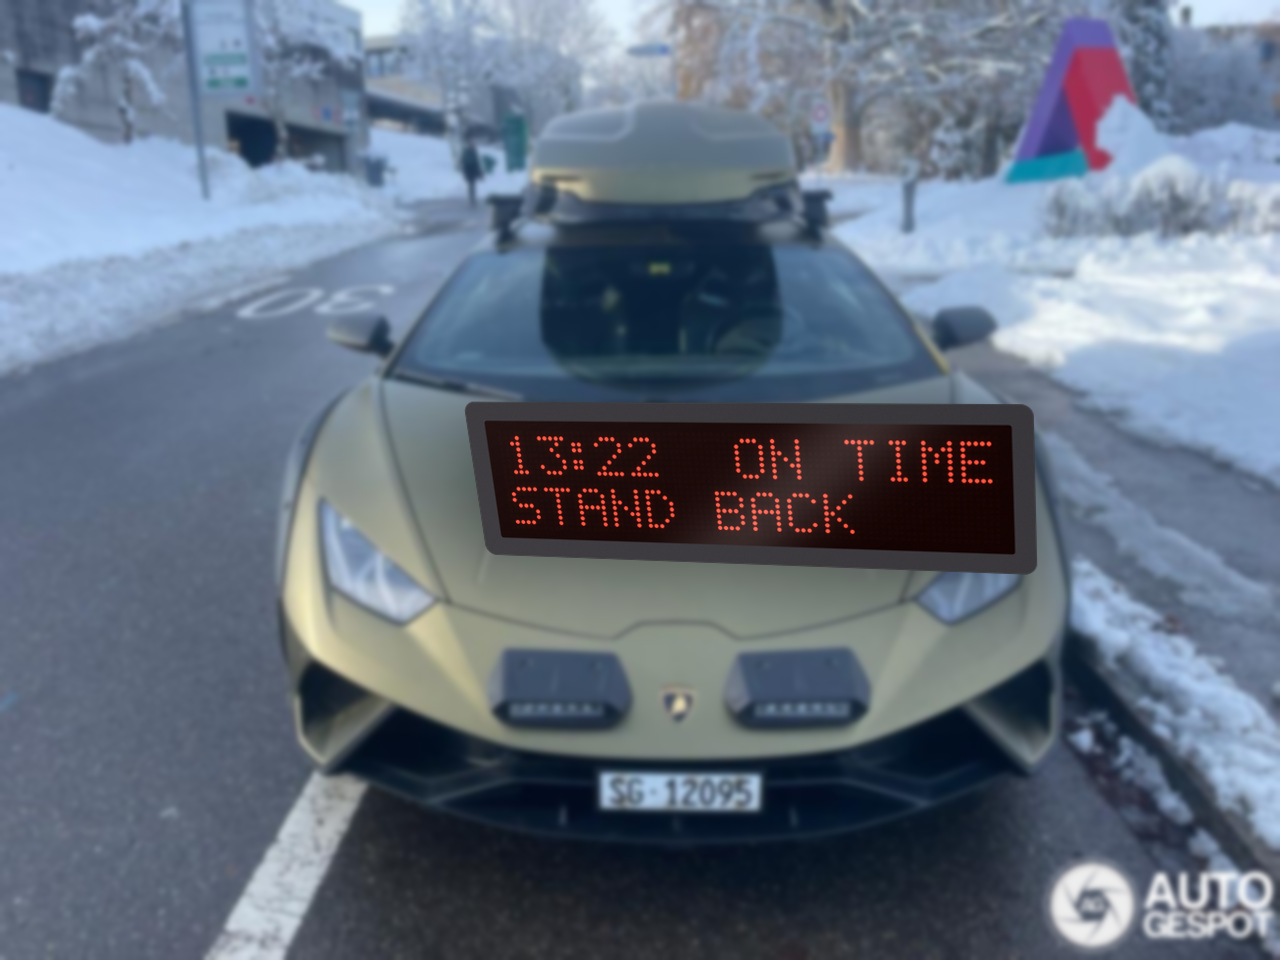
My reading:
{"hour": 13, "minute": 22}
